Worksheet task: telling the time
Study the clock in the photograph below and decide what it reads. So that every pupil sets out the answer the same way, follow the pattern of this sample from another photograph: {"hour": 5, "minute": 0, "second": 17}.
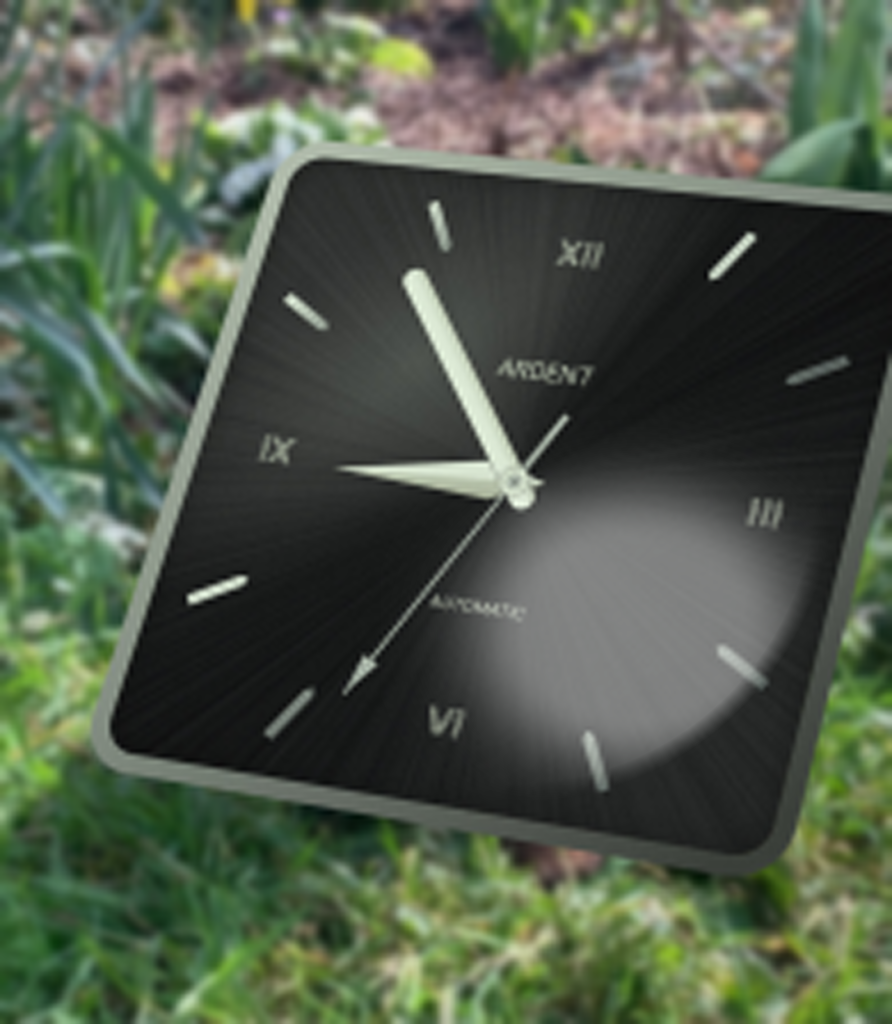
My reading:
{"hour": 8, "minute": 53, "second": 34}
